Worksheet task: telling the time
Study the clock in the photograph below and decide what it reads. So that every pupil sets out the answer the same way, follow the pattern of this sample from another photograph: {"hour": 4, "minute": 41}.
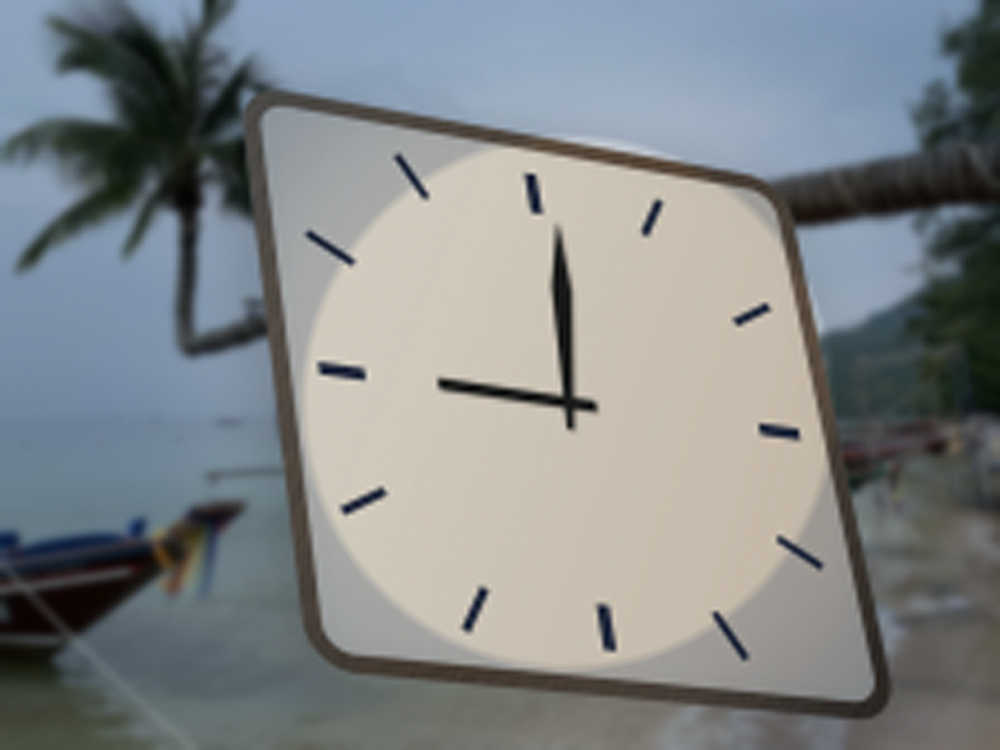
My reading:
{"hour": 9, "minute": 1}
